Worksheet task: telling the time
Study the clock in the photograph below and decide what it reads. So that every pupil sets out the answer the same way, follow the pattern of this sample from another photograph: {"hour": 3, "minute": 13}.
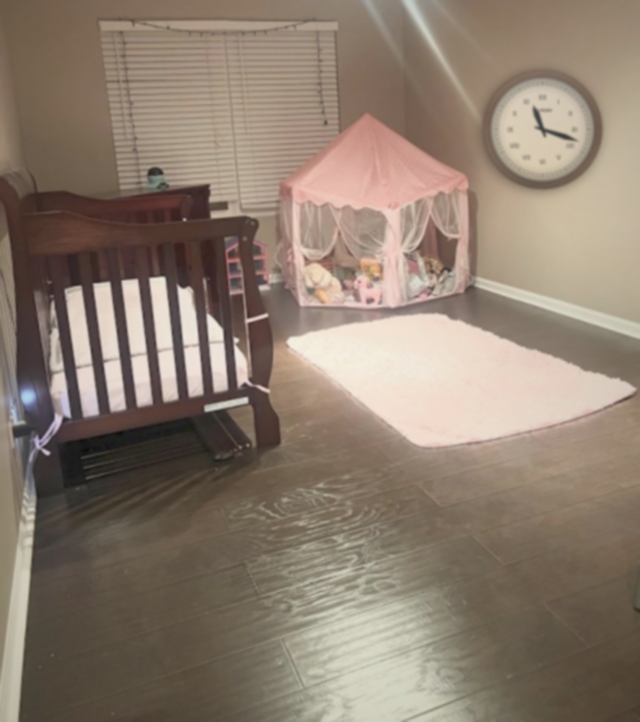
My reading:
{"hour": 11, "minute": 18}
